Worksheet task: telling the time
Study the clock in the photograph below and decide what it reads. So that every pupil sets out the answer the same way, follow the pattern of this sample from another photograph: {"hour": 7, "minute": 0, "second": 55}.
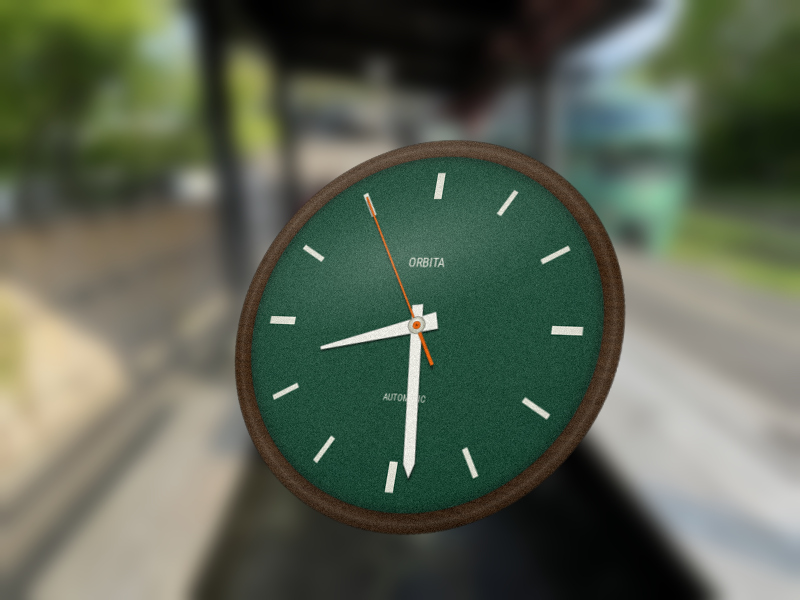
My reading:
{"hour": 8, "minute": 28, "second": 55}
